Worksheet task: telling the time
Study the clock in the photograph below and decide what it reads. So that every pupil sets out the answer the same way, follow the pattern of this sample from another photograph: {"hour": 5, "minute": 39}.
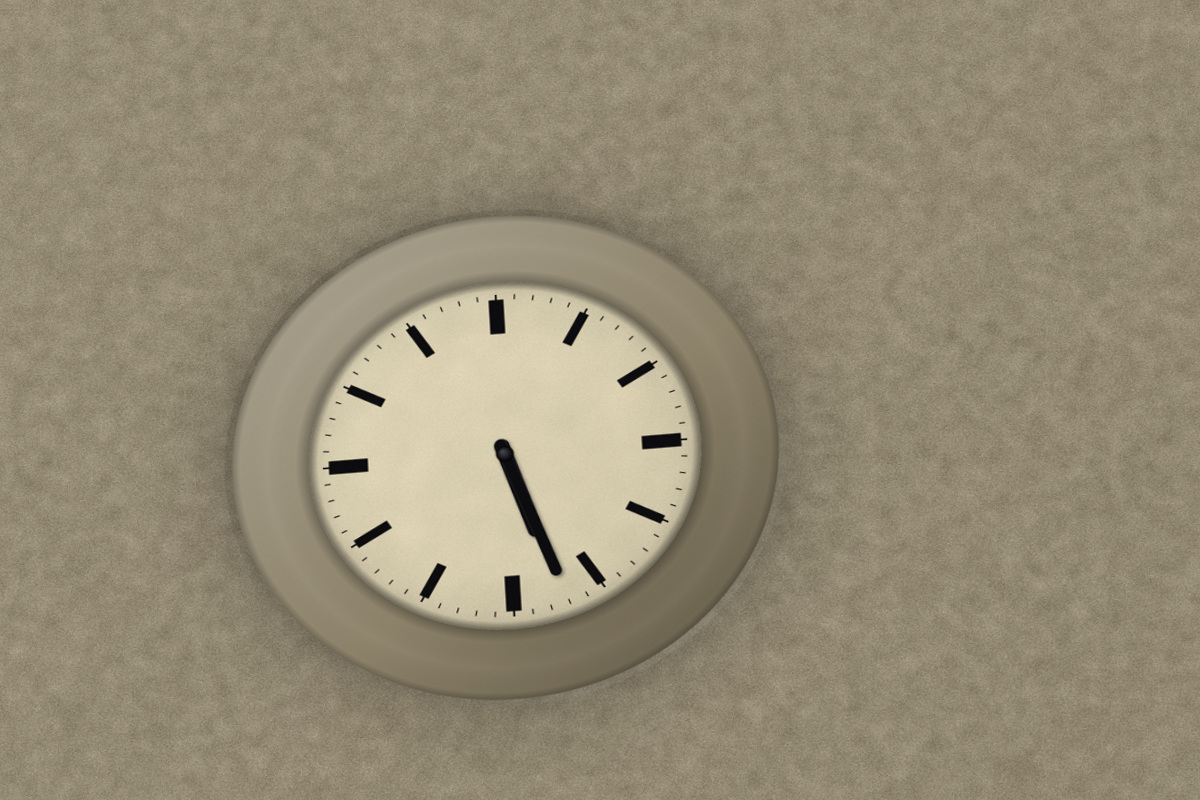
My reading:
{"hour": 5, "minute": 27}
